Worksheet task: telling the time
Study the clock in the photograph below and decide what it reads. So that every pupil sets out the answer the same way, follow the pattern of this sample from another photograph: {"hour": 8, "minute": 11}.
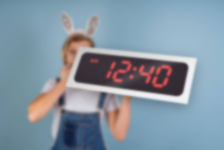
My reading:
{"hour": 12, "minute": 40}
